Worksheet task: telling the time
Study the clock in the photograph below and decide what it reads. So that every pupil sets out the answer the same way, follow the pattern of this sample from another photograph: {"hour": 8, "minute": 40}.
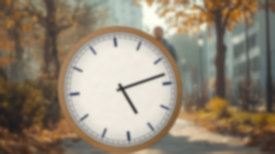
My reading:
{"hour": 5, "minute": 13}
